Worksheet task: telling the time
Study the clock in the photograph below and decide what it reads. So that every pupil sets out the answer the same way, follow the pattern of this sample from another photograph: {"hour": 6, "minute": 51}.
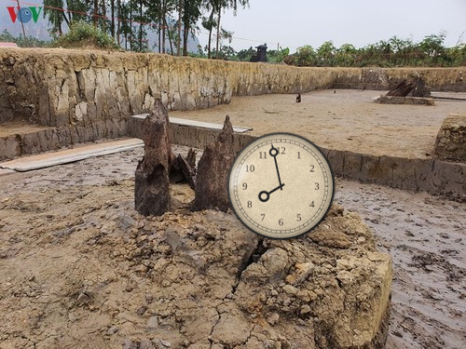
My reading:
{"hour": 7, "minute": 58}
